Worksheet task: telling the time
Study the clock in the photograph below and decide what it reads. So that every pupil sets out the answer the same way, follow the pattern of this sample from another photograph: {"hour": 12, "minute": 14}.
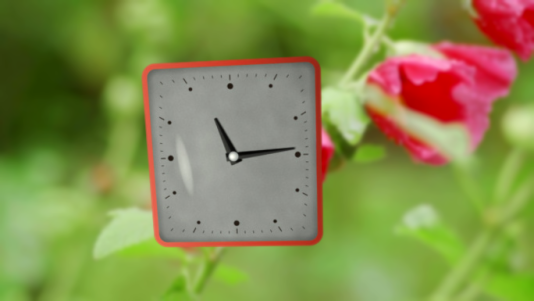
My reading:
{"hour": 11, "minute": 14}
